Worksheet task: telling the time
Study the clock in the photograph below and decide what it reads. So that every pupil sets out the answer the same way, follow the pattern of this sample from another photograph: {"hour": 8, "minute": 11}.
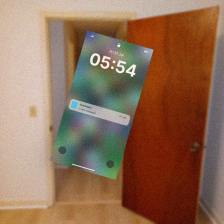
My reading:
{"hour": 5, "minute": 54}
